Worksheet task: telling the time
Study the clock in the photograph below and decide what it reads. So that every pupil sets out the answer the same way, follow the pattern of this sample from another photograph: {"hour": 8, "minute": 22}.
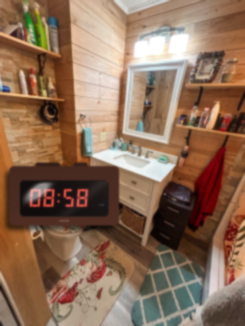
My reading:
{"hour": 8, "minute": 58}
